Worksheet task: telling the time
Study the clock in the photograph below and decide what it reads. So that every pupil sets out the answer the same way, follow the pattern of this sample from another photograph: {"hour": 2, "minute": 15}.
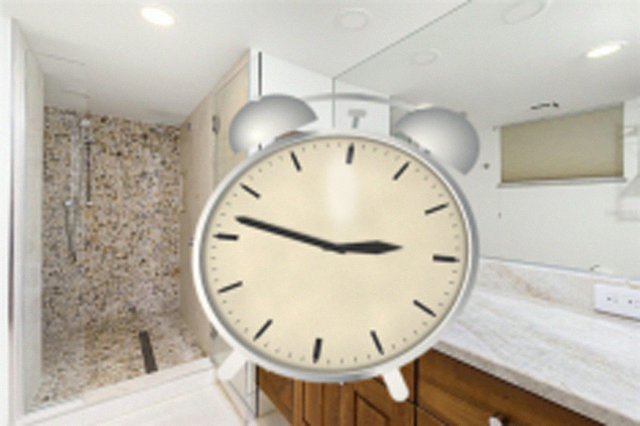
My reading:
{"hour": 2, "minute": 47}
